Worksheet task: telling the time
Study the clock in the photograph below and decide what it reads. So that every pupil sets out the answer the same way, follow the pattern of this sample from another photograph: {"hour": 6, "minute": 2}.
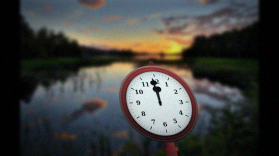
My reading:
{"hour": 11, "minute": 59}
